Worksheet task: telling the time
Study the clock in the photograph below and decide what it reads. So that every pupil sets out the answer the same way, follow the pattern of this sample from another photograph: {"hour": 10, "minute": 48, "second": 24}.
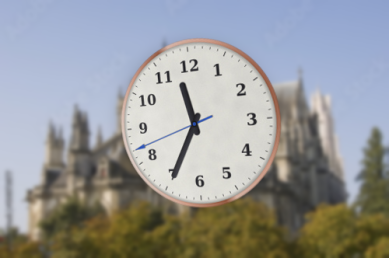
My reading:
{"hour": 11, "minute": 34, "second": 42}
